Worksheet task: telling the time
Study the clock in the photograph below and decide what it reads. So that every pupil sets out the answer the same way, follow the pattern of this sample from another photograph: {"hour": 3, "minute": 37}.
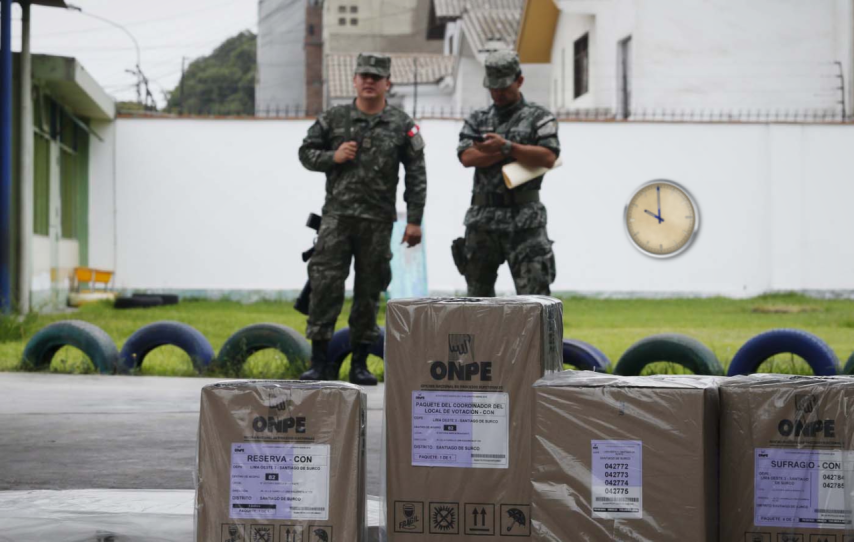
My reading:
{"hour": 10, "minute": 0}
